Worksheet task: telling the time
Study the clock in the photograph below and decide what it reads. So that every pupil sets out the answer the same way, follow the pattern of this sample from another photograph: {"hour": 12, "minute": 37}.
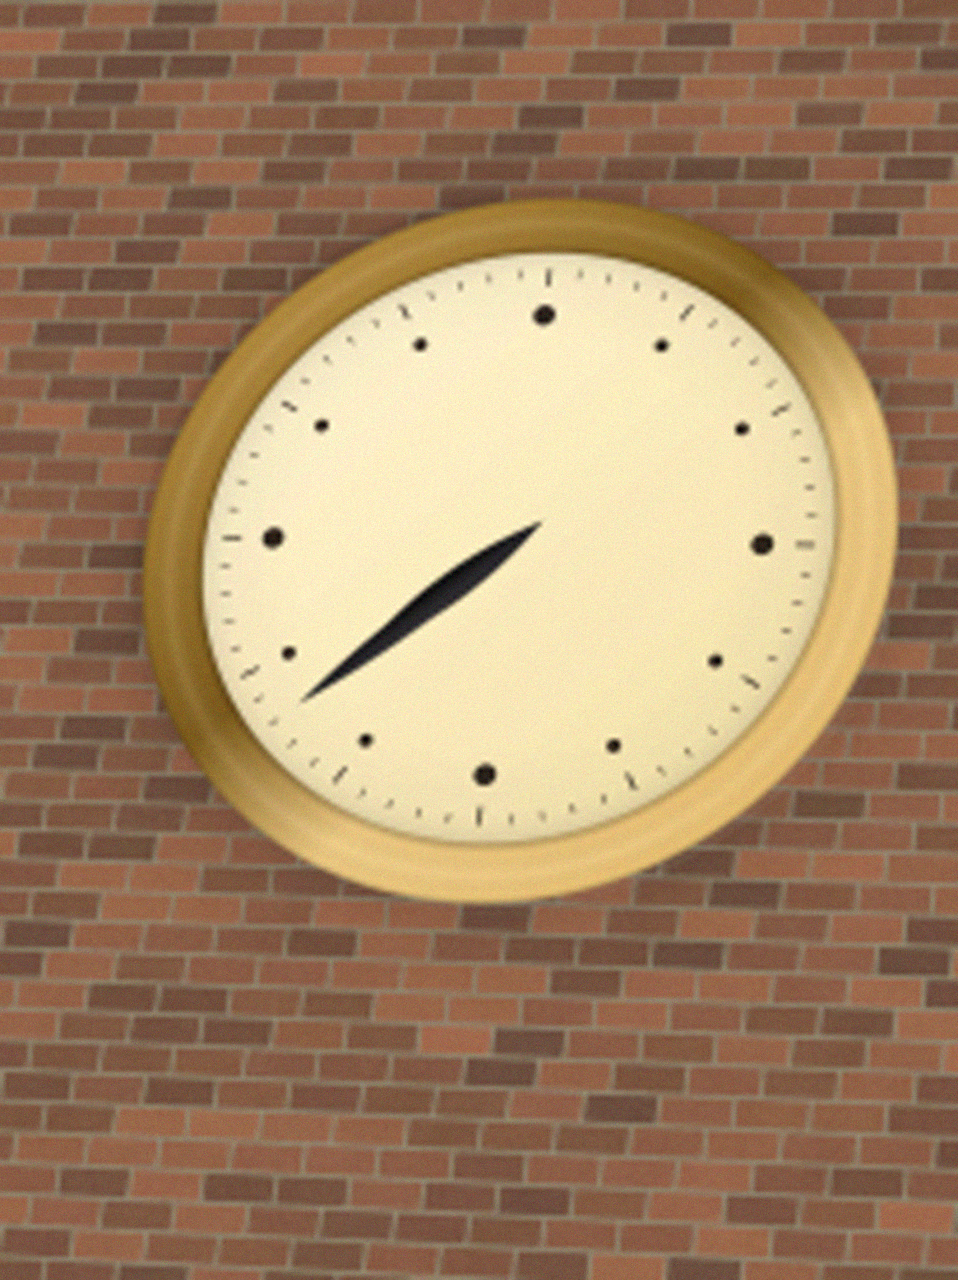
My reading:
{"hour": 7, "minute": 38}
